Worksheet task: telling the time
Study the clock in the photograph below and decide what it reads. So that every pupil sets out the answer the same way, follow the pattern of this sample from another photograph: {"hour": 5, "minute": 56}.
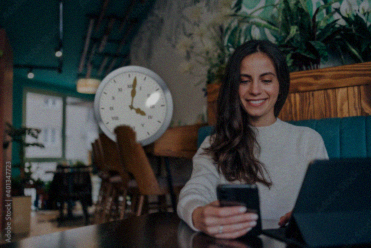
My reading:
{"hour": 4, "minute": 2}
